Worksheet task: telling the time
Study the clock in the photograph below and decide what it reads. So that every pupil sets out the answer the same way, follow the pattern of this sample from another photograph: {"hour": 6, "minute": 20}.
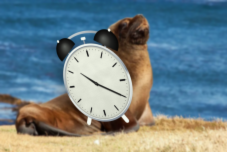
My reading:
{"hour": 10, "minute": 20}
